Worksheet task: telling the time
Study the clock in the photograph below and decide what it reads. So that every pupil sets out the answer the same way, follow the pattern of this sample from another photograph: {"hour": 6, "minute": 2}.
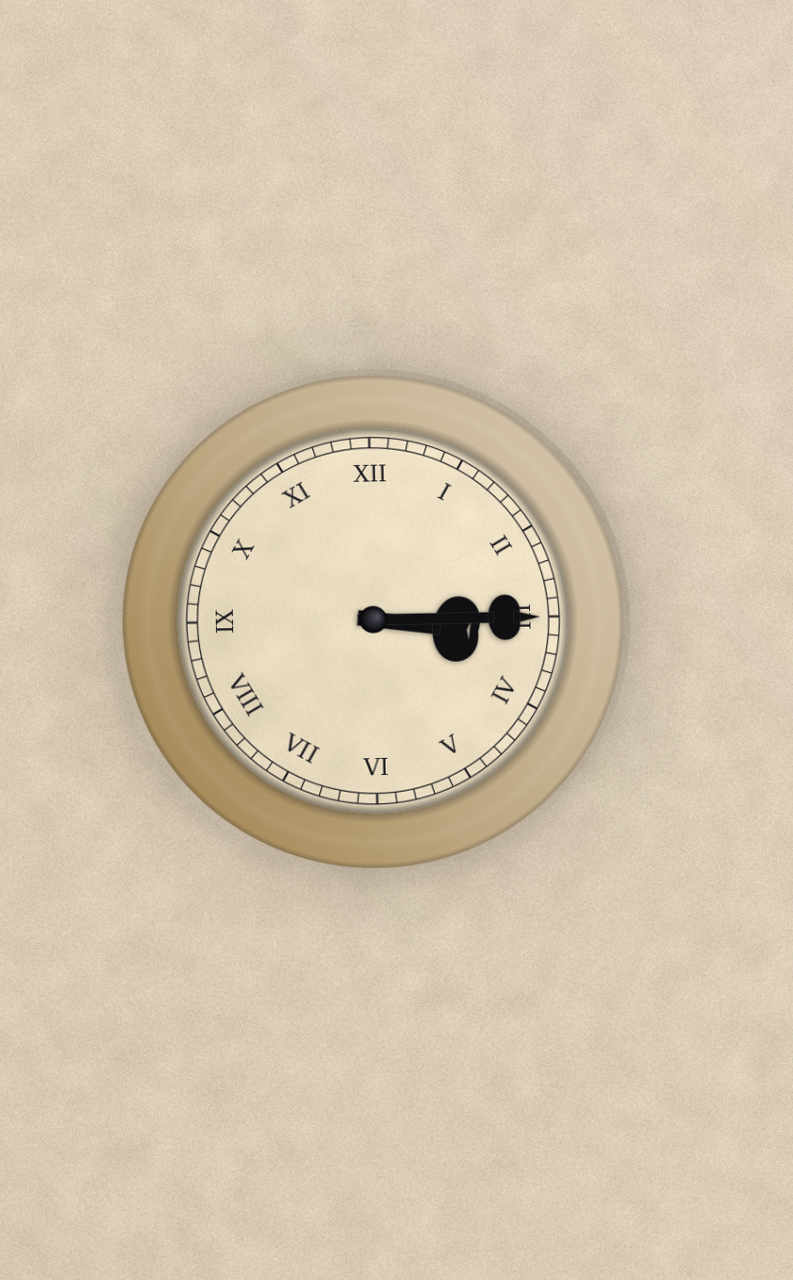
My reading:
{"hour": 3, "minute": 15}
